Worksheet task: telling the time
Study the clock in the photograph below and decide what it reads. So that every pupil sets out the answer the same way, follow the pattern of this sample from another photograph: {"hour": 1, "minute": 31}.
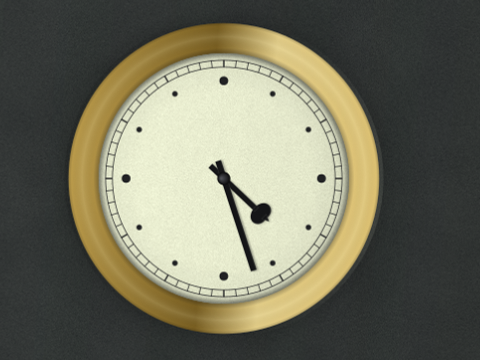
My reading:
{"hour": 4, "minute": 27}
